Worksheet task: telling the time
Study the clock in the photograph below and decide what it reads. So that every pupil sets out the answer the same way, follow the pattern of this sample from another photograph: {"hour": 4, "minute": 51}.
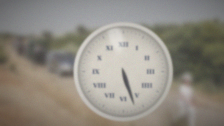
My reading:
{"hour": 5, "minute": 27}
